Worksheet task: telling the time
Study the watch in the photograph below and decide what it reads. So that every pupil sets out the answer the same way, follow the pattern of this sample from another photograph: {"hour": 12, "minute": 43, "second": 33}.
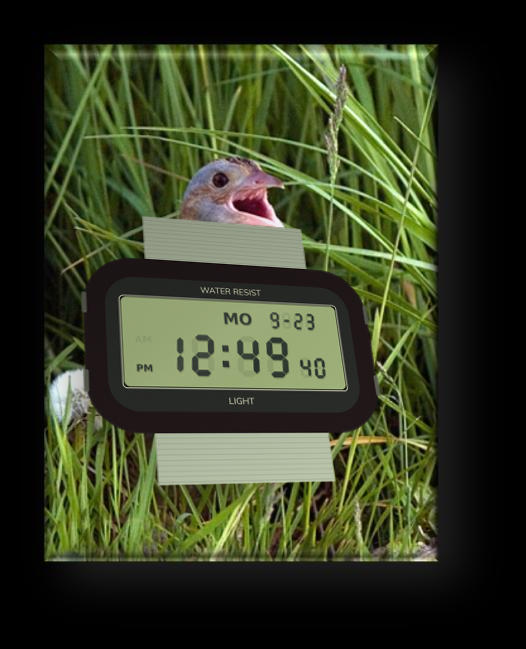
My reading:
{"hour": 12, "minute": 49, "second": 40}
